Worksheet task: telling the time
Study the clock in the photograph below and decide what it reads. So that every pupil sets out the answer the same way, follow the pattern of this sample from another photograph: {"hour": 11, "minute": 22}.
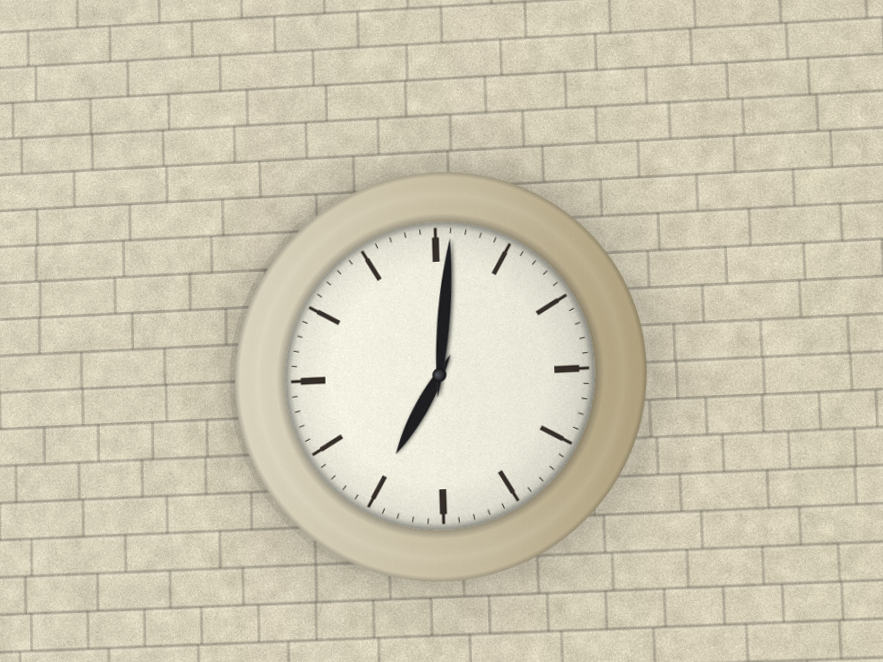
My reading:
{"hour": 7, "minute": 1}
